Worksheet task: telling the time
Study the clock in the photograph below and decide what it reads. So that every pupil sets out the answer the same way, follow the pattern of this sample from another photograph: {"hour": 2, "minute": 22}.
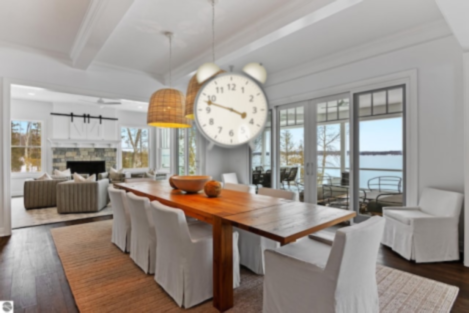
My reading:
{"hour": 3, "minute": 48}
